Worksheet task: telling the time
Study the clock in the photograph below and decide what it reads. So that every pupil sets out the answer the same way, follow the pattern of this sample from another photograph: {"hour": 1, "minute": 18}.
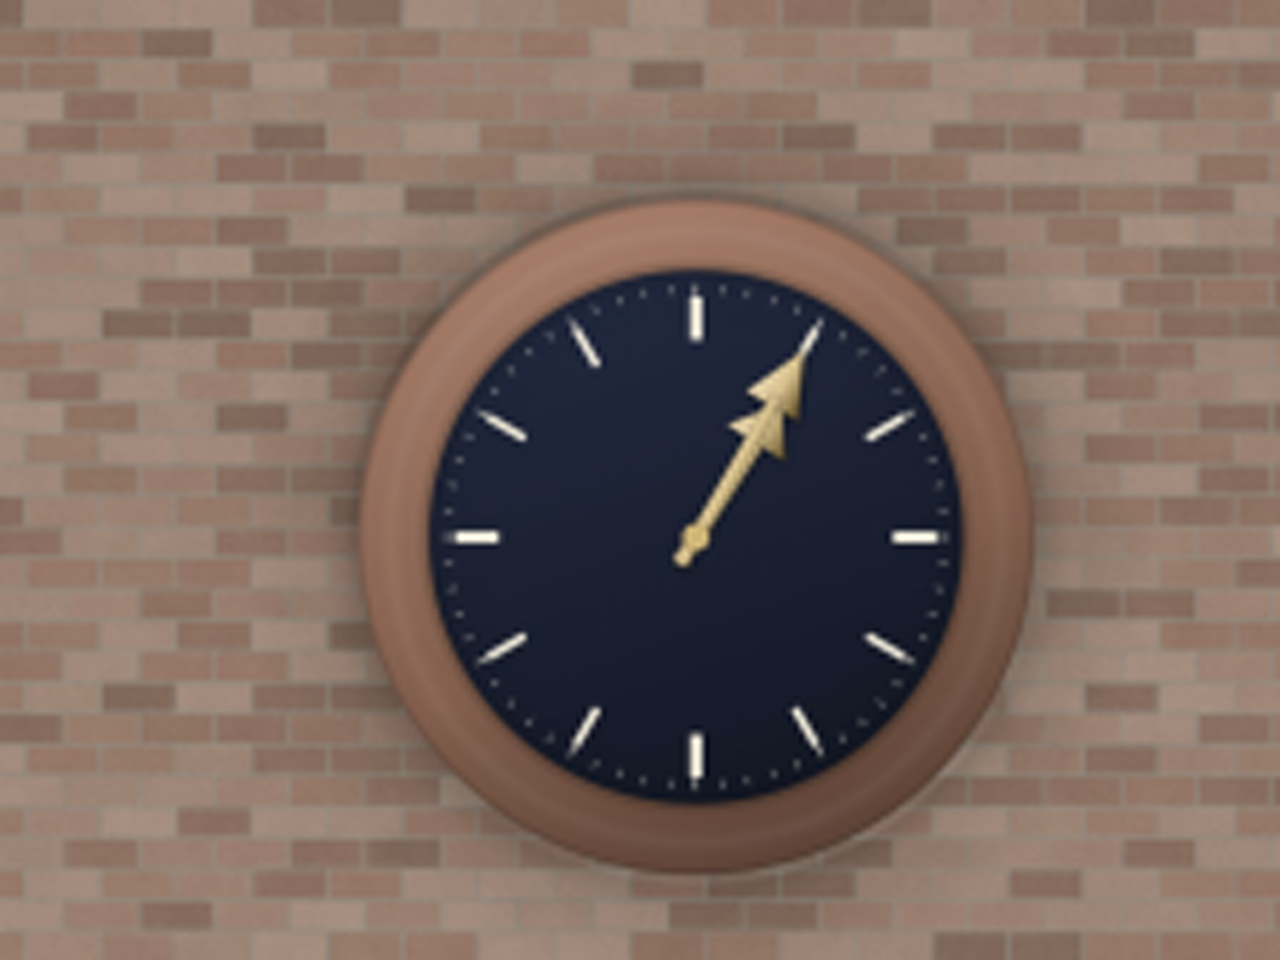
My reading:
{"hour": 1, "minute": 5}
